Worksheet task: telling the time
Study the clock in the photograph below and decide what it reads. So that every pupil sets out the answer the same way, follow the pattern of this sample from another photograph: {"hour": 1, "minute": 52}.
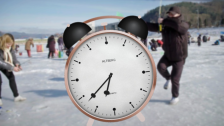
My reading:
{"hour": 6, "minute": 38}
